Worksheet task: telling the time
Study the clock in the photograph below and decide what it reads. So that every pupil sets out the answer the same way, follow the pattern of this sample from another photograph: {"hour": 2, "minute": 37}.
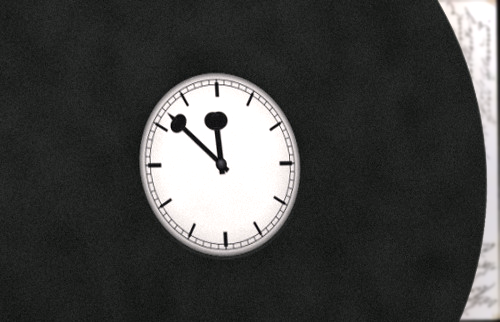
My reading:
{"hour": 11, "minute": 52}
